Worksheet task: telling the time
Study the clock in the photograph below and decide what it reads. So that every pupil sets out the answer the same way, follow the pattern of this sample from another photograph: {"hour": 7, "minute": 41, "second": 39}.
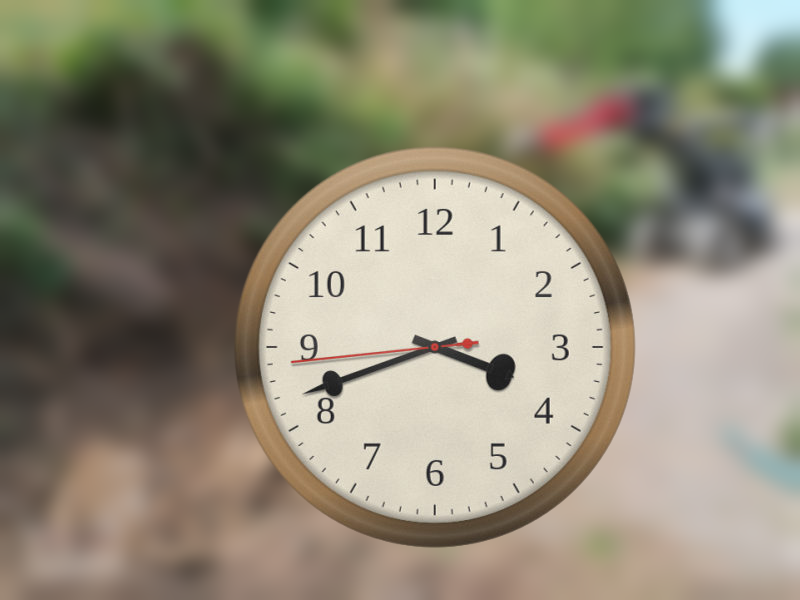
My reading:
{"hour": 3, "minute": 41, "second": 44}
